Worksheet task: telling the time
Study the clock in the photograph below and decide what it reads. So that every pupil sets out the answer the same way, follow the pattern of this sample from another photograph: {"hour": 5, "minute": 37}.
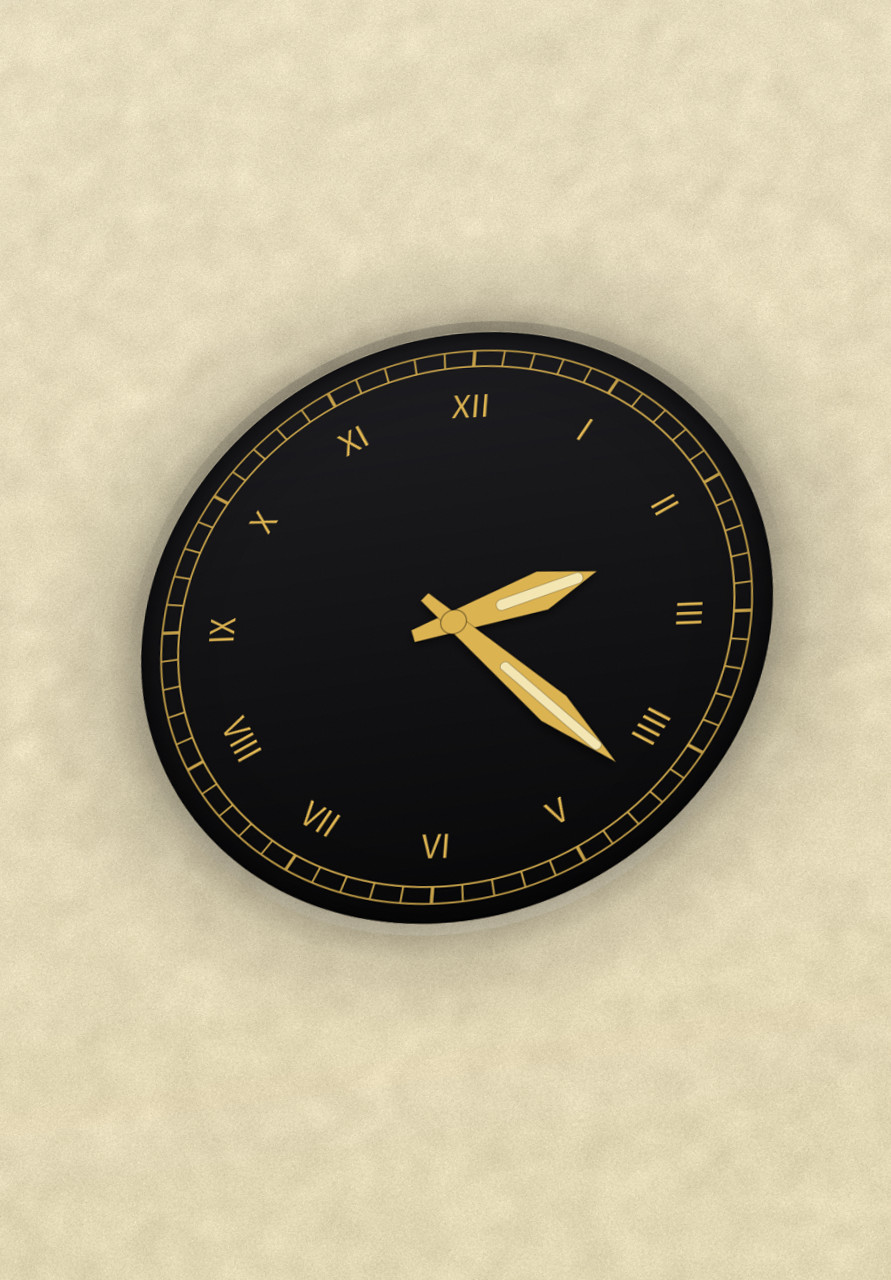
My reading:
{"hour": 2, "minute": 22}
